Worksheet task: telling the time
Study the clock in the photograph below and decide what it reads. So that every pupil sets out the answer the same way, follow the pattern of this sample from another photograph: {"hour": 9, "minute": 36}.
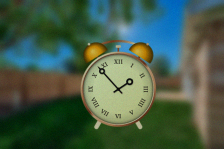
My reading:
{"hour": 1, "minute": 53}
